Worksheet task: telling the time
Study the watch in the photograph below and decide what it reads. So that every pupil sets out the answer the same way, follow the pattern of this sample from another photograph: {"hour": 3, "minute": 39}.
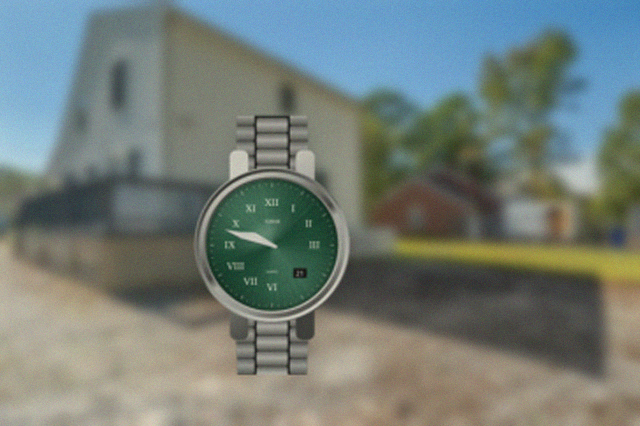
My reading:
{"hour": 9, "minute": 48}
